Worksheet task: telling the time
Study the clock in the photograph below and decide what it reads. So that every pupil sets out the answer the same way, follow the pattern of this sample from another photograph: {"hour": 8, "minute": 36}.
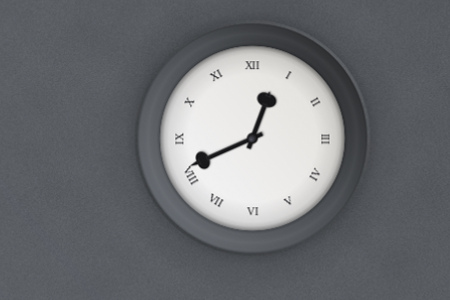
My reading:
{"hour": 12, "minute": 41}
